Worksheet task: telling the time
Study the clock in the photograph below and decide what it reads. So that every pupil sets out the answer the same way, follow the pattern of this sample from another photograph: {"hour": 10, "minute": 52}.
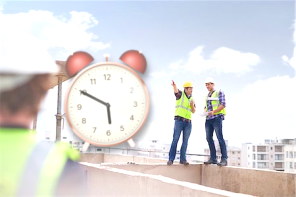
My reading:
{"hour": 5, "minute": 50}
